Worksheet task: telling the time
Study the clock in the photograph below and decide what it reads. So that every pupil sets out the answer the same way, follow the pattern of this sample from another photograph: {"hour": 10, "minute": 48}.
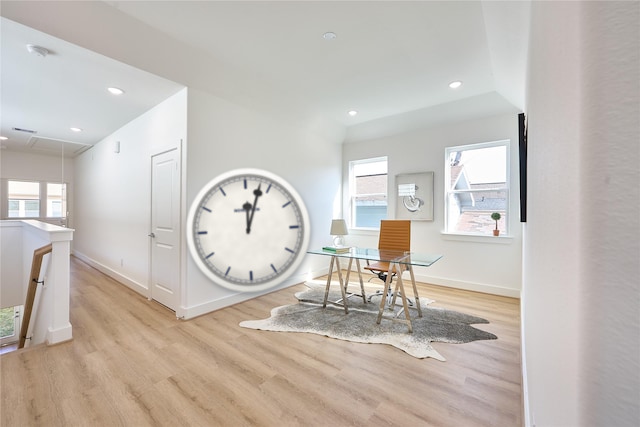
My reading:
{"hour": 12, "minute": 3}
